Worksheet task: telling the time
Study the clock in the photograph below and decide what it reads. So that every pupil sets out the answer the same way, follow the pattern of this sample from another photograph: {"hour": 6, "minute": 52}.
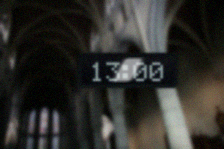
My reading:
{"hour": 13, "minute": 0}
